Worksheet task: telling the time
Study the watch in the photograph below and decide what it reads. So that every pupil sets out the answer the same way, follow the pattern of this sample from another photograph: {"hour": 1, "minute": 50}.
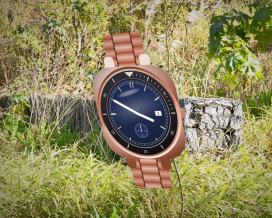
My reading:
{"hour": 3, "minute": 50}
